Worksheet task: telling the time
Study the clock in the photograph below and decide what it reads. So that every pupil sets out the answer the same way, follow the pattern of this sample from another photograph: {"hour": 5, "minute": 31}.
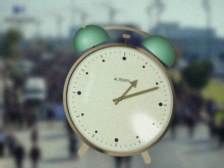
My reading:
{"hour": 1, "minute": 11}
